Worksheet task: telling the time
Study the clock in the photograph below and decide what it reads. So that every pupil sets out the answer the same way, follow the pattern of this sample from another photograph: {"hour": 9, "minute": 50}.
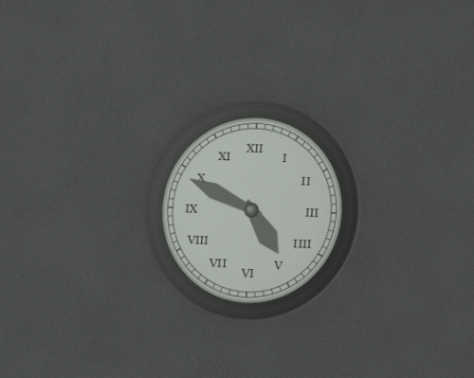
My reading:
{"hour": 4, "minute": 49}
